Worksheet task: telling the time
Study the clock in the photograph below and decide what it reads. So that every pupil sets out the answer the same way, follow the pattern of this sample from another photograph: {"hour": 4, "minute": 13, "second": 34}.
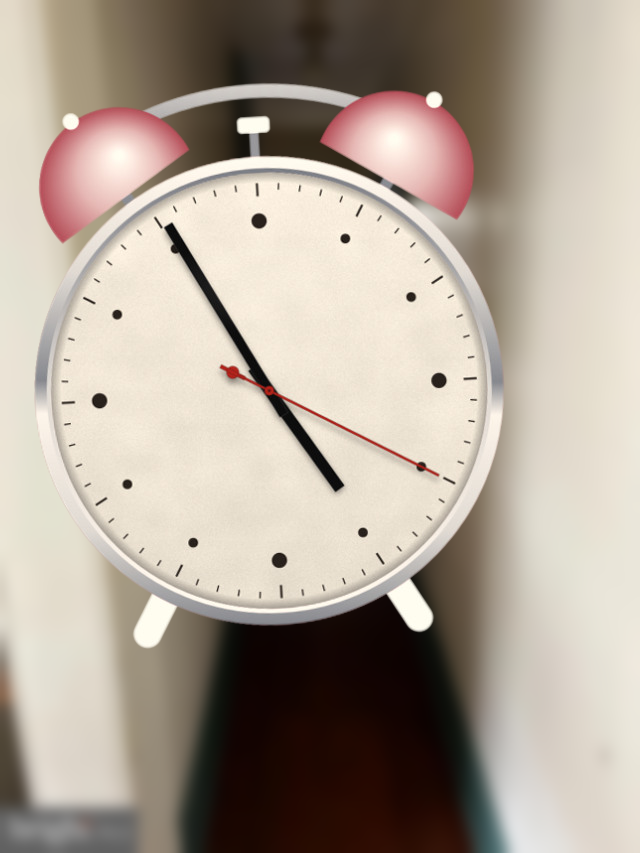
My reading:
{"hour": 4, "minute": 55, "second": 20}
